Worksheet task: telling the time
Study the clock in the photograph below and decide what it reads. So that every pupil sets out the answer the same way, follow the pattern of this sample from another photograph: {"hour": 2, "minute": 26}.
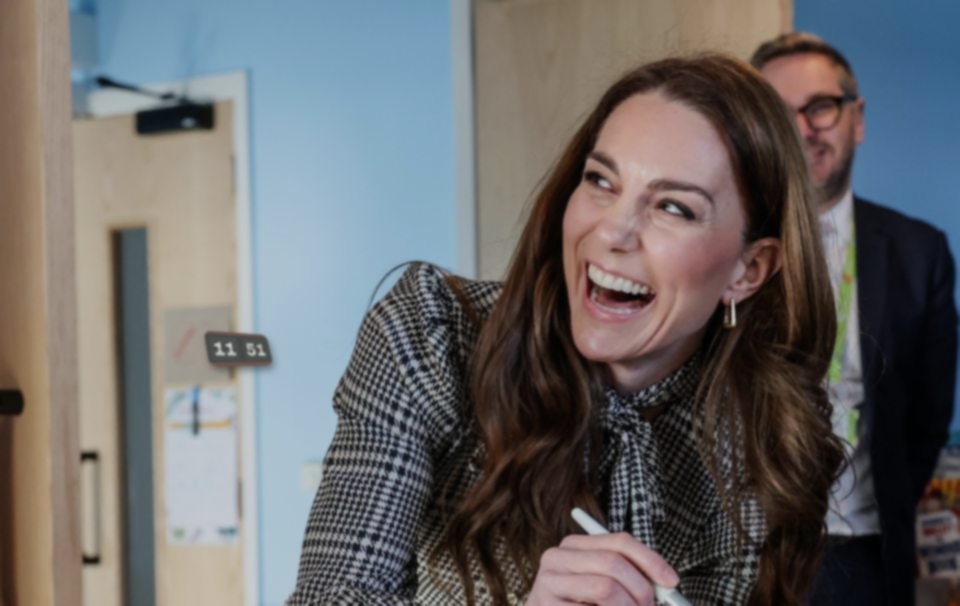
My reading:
{"hour": 11, "minute": 51}
